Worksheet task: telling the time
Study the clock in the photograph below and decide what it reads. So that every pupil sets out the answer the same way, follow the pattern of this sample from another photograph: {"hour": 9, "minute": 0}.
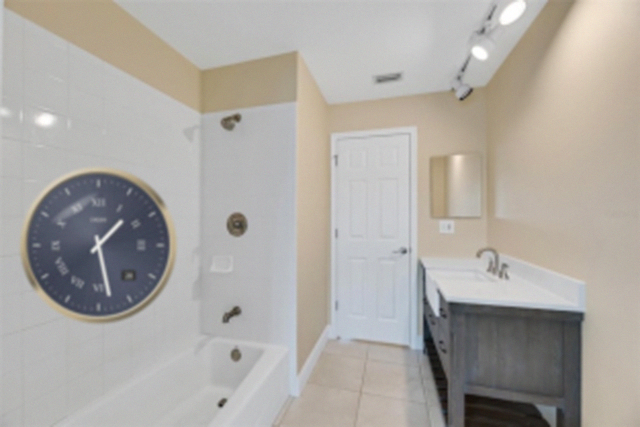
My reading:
{"hour": 1, "minute": 28}
